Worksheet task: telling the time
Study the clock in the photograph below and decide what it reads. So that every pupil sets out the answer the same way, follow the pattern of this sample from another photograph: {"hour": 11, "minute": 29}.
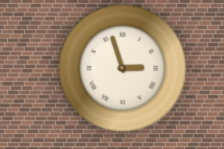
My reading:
{"hour": 2, "minute": 57}
